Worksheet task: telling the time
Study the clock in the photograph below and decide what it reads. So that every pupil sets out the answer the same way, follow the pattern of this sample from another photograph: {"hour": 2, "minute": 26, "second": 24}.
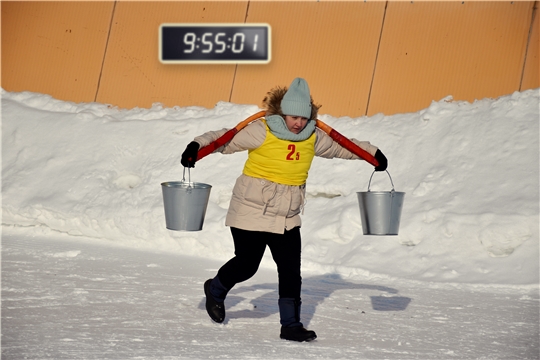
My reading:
{"hour": 9, "minute": 55, "second": 1}
